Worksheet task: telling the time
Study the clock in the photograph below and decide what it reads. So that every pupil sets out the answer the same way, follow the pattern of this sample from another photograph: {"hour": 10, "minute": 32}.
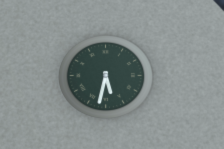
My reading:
{"hour": 5, "minute": 32}
